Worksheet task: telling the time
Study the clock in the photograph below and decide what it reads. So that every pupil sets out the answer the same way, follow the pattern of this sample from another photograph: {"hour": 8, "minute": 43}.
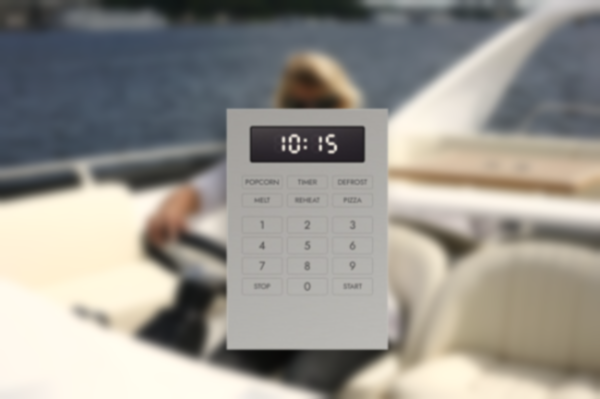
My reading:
{"hour": 10, "minute": 15}
